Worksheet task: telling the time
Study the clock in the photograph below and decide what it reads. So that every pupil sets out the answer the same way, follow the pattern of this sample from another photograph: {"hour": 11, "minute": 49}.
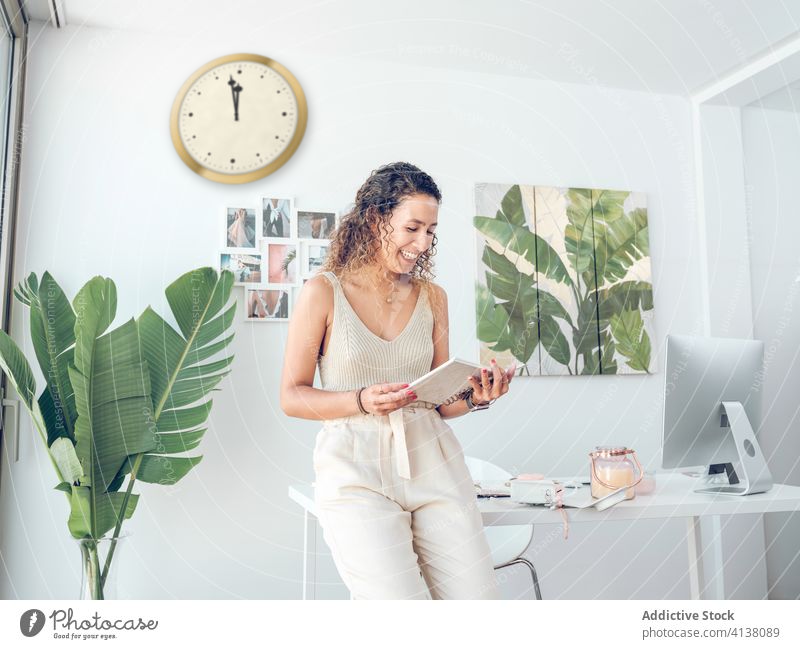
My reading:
{"hour": 11, "minute": 58}
